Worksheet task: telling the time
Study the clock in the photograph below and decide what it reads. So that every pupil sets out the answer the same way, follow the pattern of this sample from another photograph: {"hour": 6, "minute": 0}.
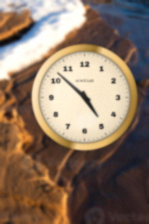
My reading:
{"hour": 4, "minute": 52}
